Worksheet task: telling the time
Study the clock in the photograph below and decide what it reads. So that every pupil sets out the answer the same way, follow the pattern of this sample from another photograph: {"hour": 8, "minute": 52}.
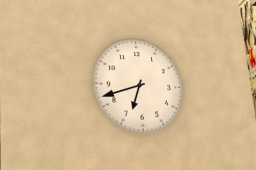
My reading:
{"hour": 6, "minute": 42}
